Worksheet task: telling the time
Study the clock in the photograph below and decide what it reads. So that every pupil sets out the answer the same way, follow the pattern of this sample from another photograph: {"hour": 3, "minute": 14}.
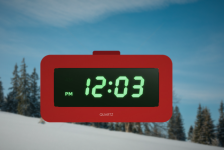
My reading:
{"hour": 12, "minute": 3}
